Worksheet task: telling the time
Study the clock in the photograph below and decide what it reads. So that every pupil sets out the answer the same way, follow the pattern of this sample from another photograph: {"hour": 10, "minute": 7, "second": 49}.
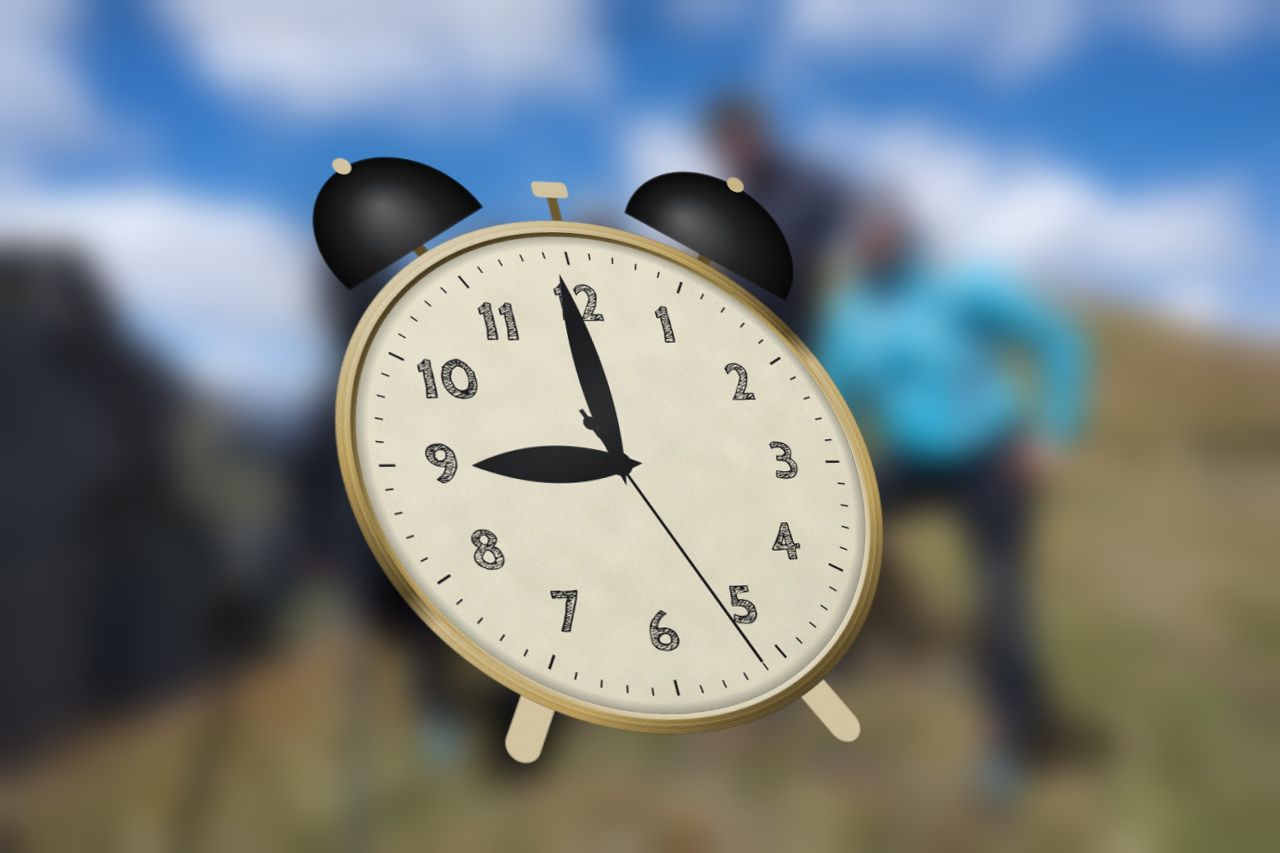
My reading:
{"hour": 8, "minute": 59, "second": 26}
